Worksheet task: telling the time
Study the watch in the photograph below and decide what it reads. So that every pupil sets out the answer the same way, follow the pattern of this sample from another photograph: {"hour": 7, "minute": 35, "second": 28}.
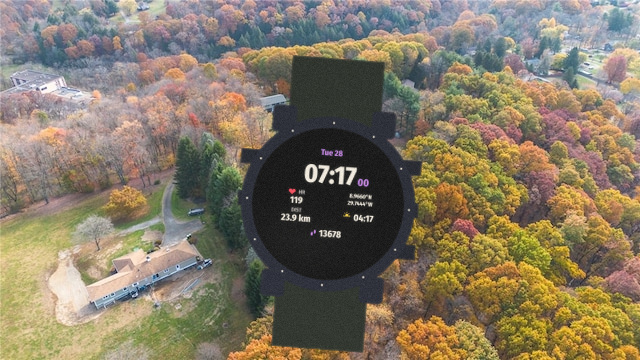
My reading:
{"hour": 7, "minute": 17, "second": 0}
